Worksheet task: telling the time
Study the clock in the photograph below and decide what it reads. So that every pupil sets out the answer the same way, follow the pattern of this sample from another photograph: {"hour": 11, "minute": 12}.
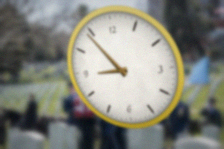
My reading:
{"hour": 8, "minute": 54}
